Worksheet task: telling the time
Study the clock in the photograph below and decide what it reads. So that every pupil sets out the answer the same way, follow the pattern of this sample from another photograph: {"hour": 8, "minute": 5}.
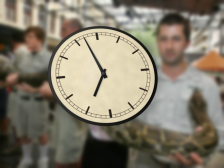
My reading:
{"hour": 6, "minute": 57}
